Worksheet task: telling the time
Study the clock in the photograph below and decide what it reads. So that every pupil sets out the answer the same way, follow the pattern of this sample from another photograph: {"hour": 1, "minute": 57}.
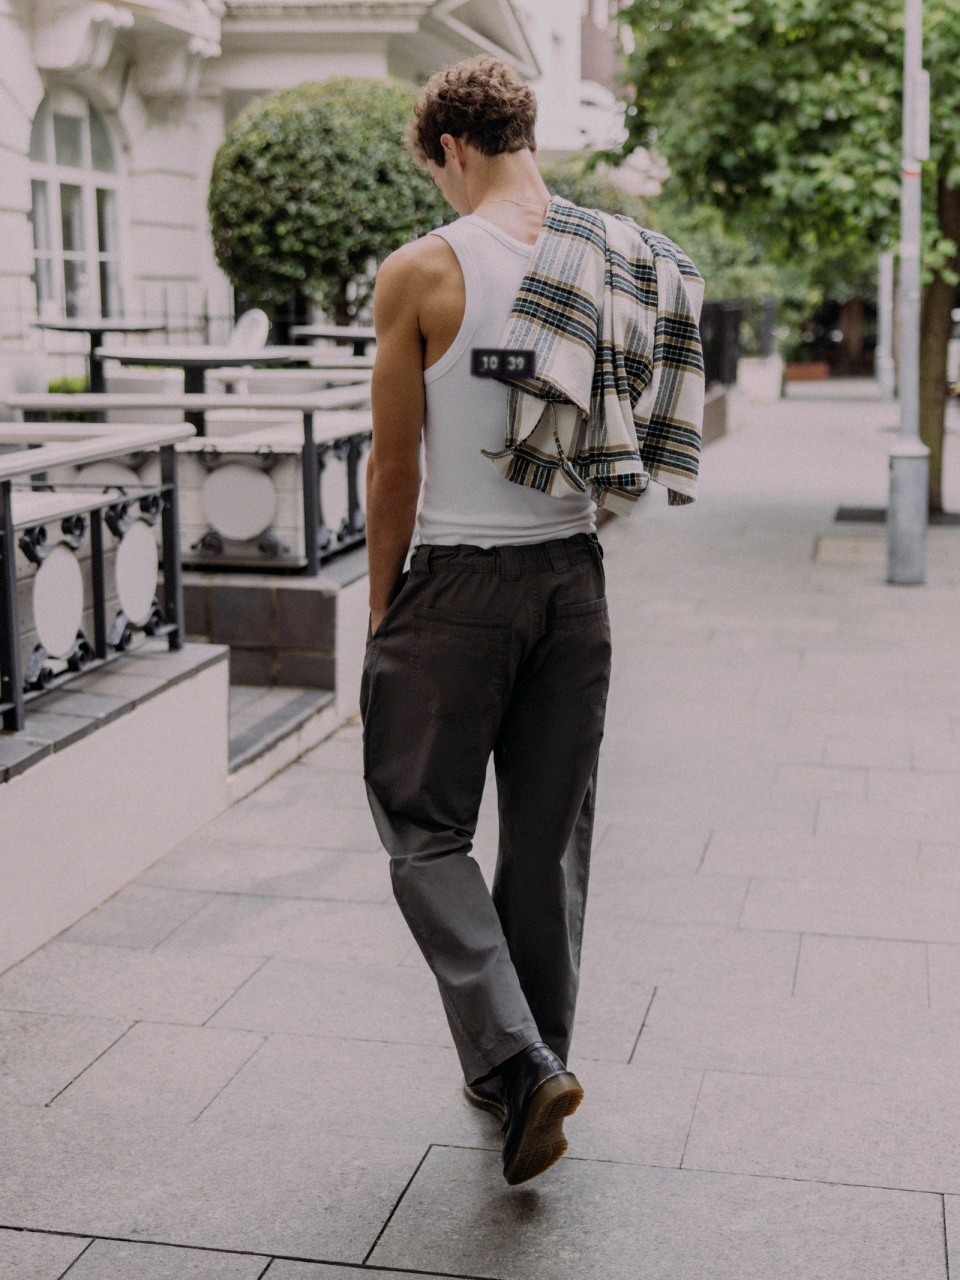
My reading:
{"hour": 10, "minute": 39}
